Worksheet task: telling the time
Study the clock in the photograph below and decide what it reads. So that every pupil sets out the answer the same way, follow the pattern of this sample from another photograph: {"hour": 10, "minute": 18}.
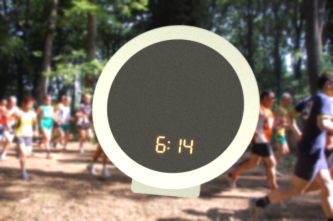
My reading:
{"hour": 6, "minute": 14}
